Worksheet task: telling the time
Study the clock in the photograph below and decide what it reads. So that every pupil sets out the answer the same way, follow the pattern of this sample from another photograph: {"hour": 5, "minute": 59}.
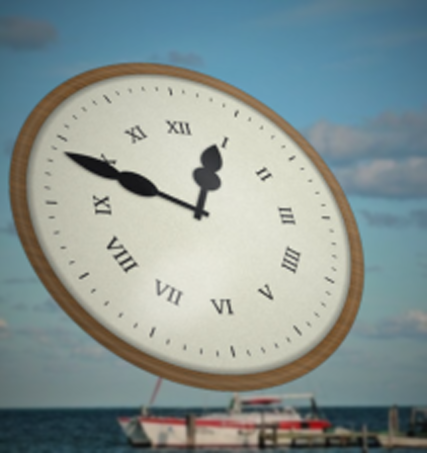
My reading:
{"hour": 12, "minute": 49}
